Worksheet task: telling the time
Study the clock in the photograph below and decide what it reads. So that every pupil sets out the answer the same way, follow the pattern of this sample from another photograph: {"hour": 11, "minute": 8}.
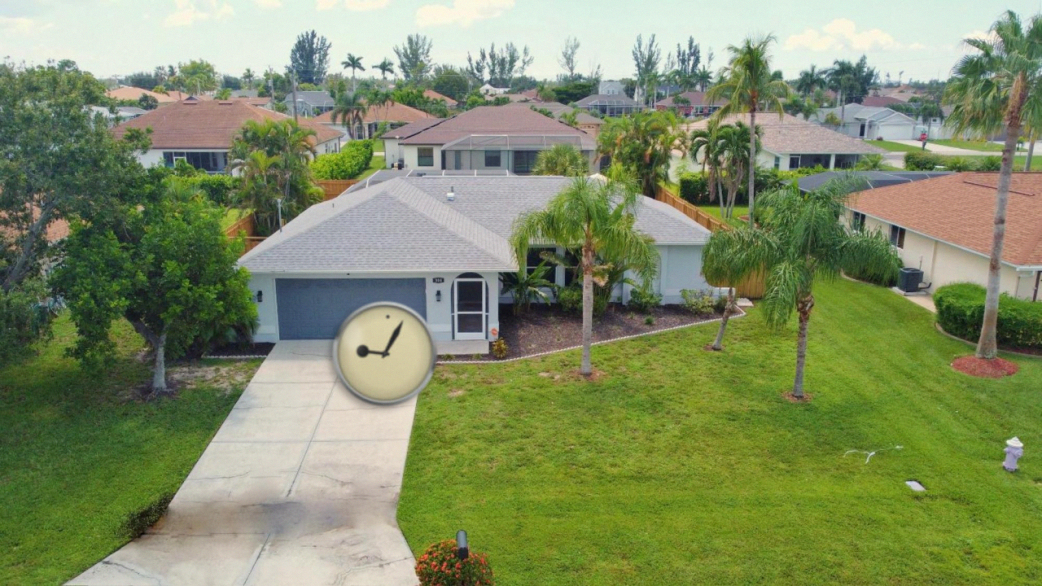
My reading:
{"hour": 9, "minute": 4}
